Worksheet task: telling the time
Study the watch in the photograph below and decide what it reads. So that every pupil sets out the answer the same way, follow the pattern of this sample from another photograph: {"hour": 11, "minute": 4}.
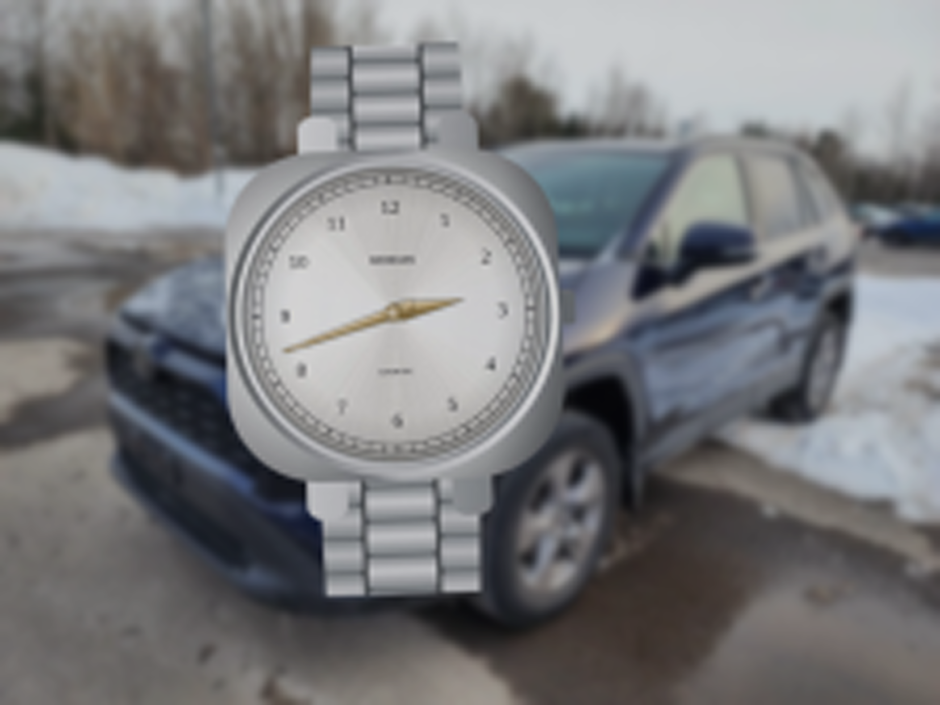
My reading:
{"hour": 2, "minute": 42}
